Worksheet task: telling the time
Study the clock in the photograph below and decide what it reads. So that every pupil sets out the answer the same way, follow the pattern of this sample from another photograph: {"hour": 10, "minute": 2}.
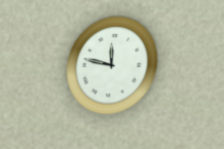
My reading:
{"hour": 11, "minute": 47}
